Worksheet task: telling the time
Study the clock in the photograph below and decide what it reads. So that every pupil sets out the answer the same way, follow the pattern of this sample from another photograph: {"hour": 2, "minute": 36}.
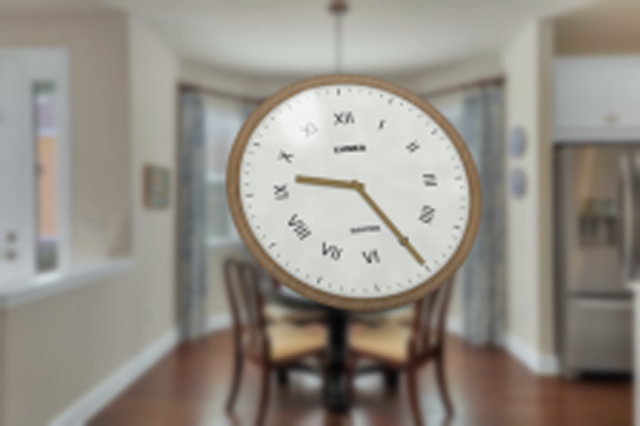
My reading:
{"hour": 9, "minute": 25}
